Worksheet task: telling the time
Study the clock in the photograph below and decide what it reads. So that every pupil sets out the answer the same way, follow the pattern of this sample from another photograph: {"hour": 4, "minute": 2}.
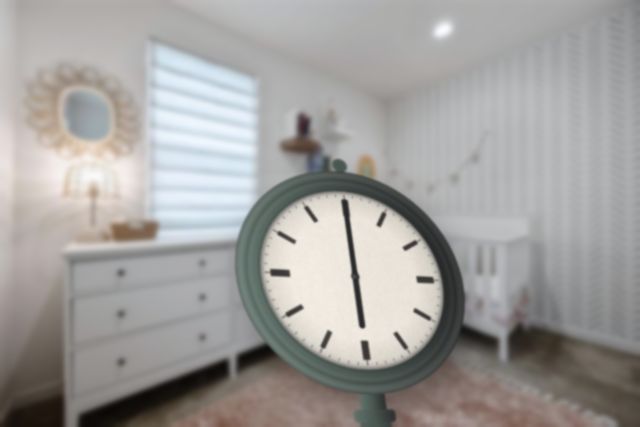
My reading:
{"hour": 6, "minute": 0}
